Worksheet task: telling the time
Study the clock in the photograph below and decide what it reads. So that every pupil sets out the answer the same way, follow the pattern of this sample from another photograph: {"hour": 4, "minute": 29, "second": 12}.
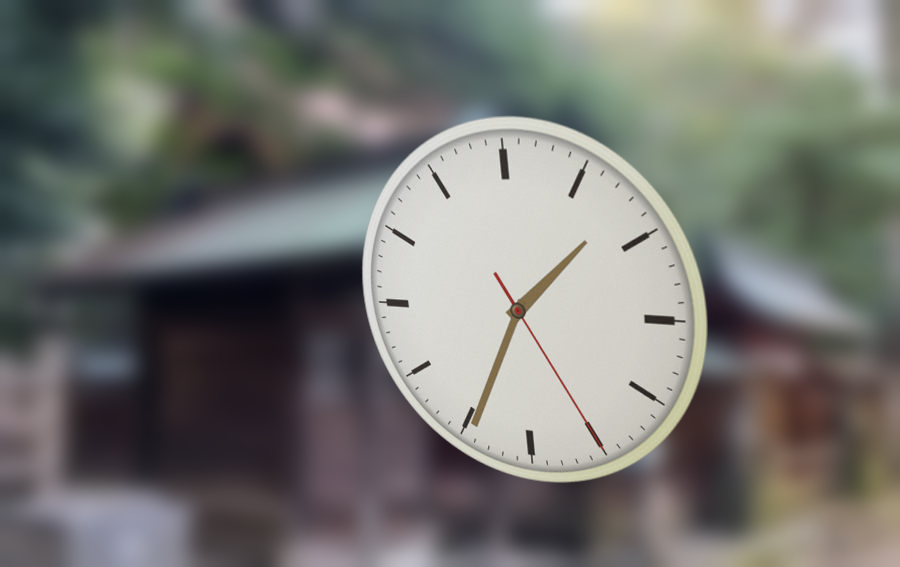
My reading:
{"hour": 1, "minute": 34, "second": 25}
